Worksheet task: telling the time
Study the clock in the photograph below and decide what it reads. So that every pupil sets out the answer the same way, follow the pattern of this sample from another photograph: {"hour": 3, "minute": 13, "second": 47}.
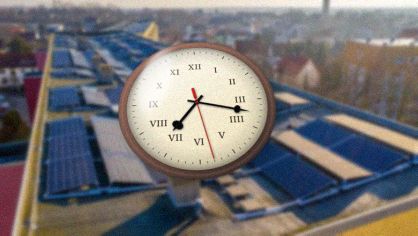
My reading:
{"hour": 7, "minute": 17, "second": 28}
